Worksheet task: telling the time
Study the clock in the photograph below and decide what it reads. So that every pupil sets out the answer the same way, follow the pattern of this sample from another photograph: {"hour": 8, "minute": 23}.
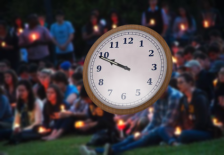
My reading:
{"hour": 9, "minute": 49}
